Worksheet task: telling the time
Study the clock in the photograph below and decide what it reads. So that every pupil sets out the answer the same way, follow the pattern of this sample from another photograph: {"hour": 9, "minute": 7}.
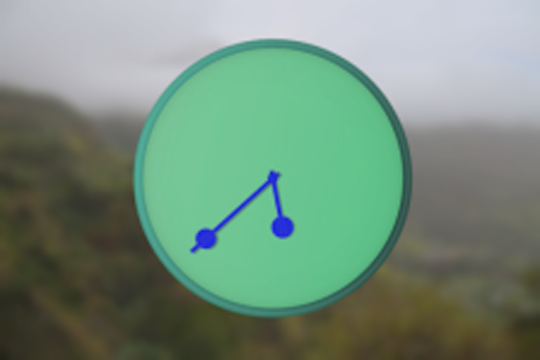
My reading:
{"hour": 5, "minute": 38}
